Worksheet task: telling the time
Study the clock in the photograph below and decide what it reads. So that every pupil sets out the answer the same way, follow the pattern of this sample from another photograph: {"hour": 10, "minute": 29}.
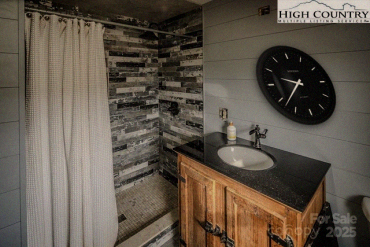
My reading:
{"hour": 9, "minute": 38}
